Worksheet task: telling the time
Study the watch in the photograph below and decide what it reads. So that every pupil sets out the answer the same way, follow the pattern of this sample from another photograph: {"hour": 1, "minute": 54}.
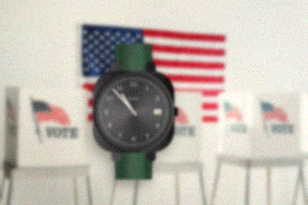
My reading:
{"hour": 10, "minute": 53}
